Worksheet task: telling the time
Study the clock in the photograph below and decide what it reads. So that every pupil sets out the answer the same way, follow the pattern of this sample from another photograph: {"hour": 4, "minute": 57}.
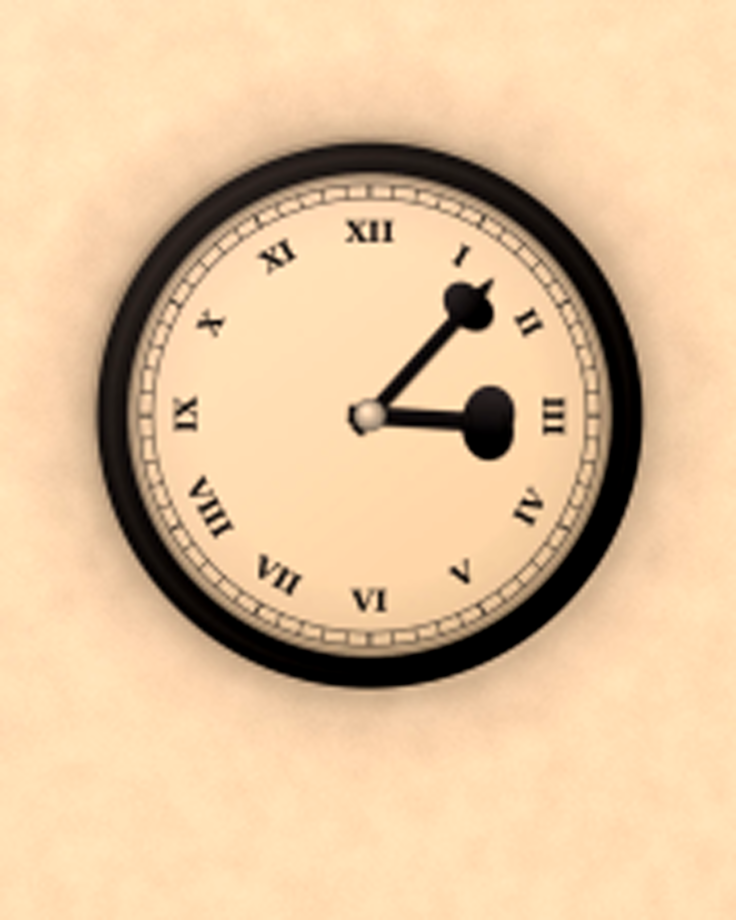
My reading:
{"hour": 3, "minute": 7}
